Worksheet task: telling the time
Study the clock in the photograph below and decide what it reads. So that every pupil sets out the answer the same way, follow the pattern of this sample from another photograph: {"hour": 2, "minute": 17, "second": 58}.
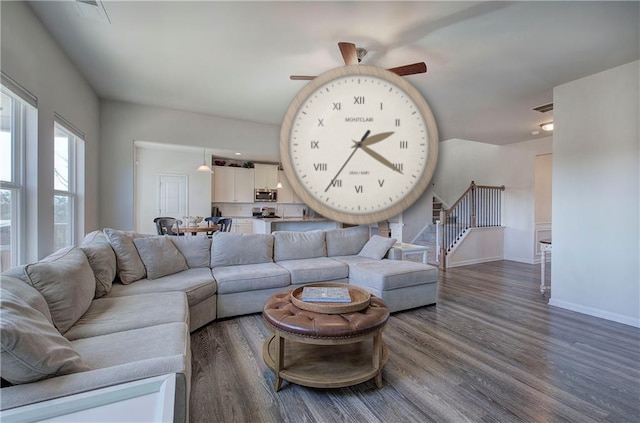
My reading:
{"hour": 2, "minute": 20, "second": 36}
